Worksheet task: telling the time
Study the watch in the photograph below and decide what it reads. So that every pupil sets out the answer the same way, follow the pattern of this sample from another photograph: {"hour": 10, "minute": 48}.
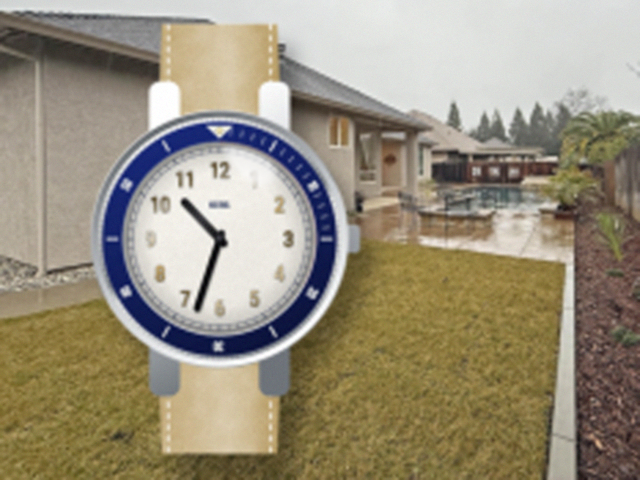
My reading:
{"hour": 10, "minute": 33}
